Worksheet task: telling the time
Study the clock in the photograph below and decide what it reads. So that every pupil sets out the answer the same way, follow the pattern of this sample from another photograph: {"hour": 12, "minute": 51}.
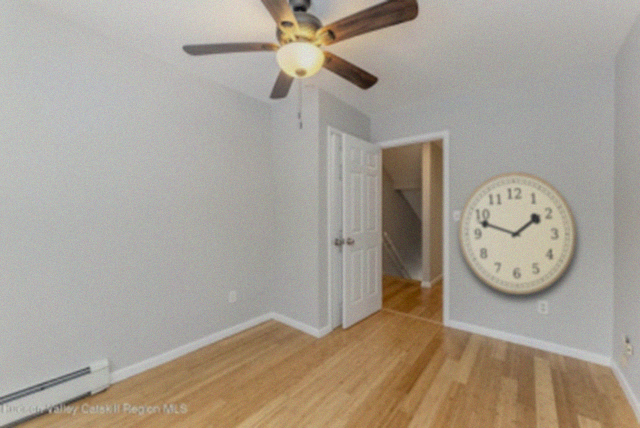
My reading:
{"hour": 1, "minute": 48}
